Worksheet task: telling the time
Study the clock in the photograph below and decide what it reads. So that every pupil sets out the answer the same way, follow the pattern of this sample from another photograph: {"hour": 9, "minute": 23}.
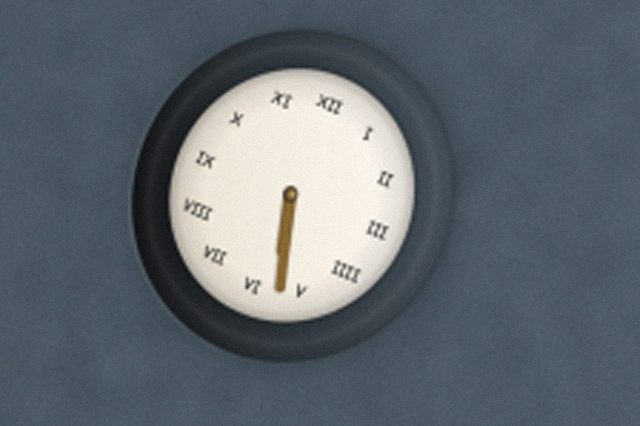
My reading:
{"hour": 5, "minute": 27}
